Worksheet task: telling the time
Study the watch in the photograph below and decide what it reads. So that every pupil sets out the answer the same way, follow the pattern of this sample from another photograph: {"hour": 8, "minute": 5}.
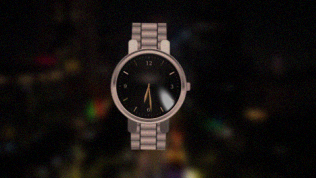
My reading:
{"hour": 6, "minute": 29}
